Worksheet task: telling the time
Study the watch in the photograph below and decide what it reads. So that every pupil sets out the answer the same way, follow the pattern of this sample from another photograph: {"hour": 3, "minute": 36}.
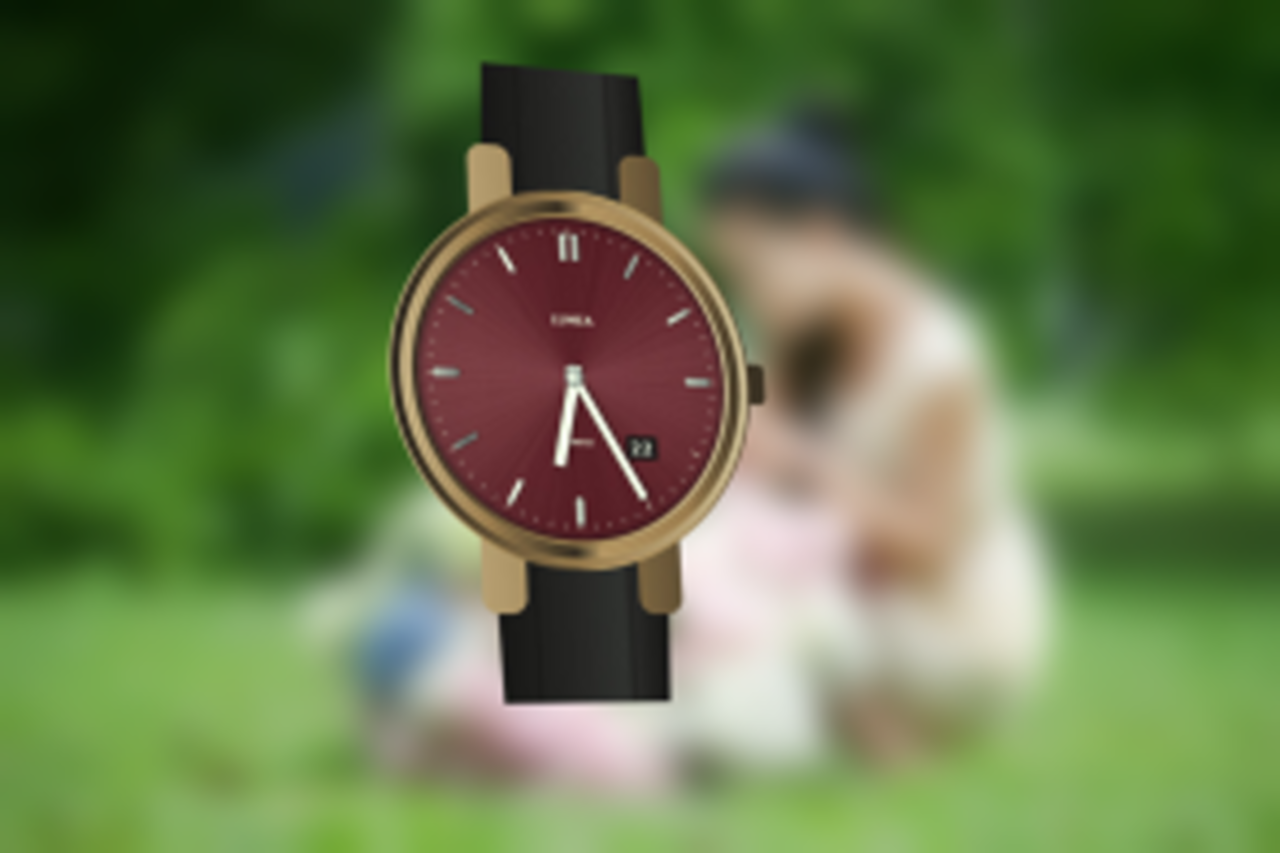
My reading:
{"hour": 6, "minute": 25}
